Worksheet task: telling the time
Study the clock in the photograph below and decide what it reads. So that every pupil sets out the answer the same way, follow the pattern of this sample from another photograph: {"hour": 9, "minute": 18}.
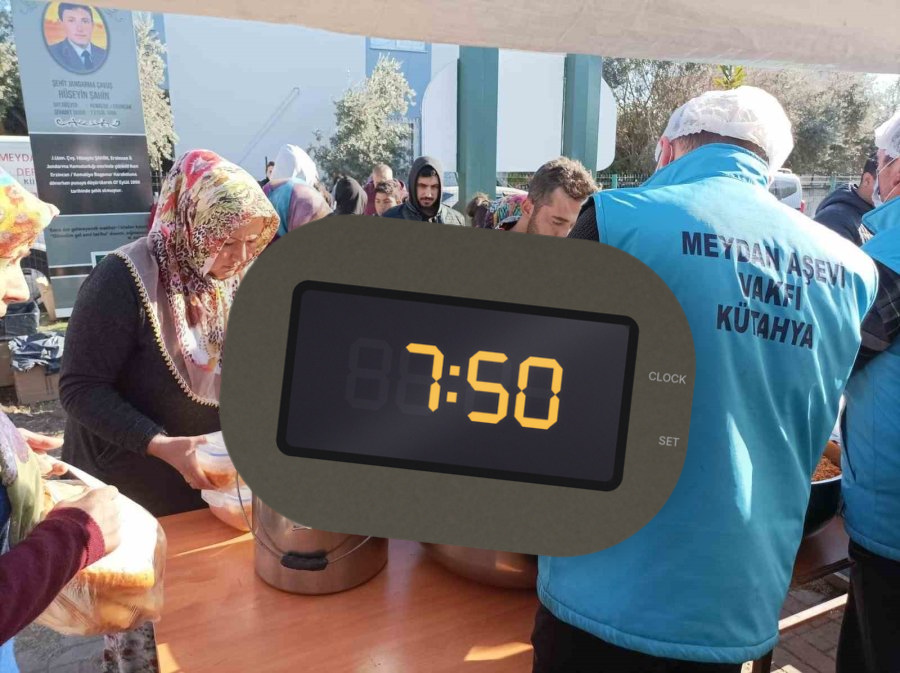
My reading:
{"hour": 7, "minute": 50}
